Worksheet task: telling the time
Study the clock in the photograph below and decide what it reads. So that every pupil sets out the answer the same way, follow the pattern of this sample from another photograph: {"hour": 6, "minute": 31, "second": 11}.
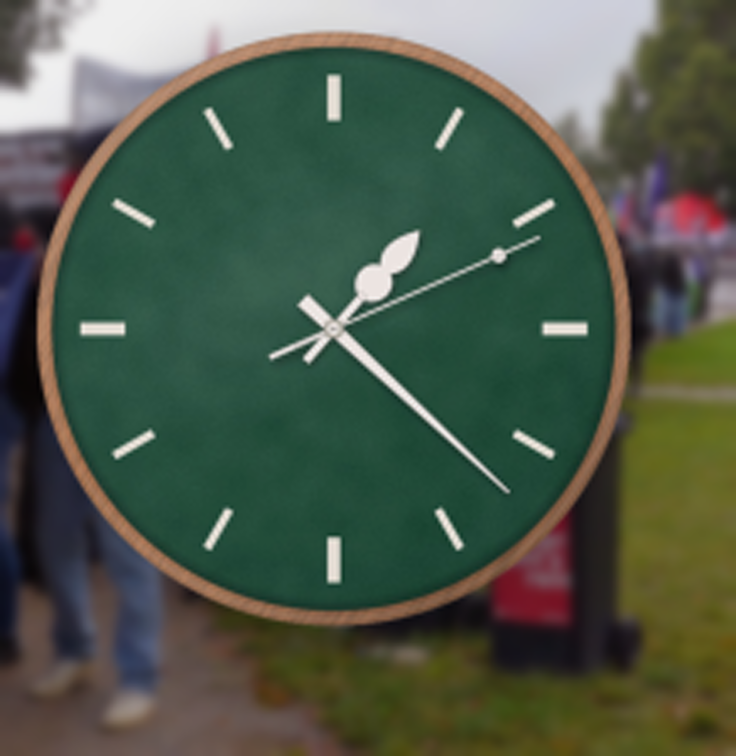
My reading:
{"hour": 1, "minute": 22, "second": 11}
